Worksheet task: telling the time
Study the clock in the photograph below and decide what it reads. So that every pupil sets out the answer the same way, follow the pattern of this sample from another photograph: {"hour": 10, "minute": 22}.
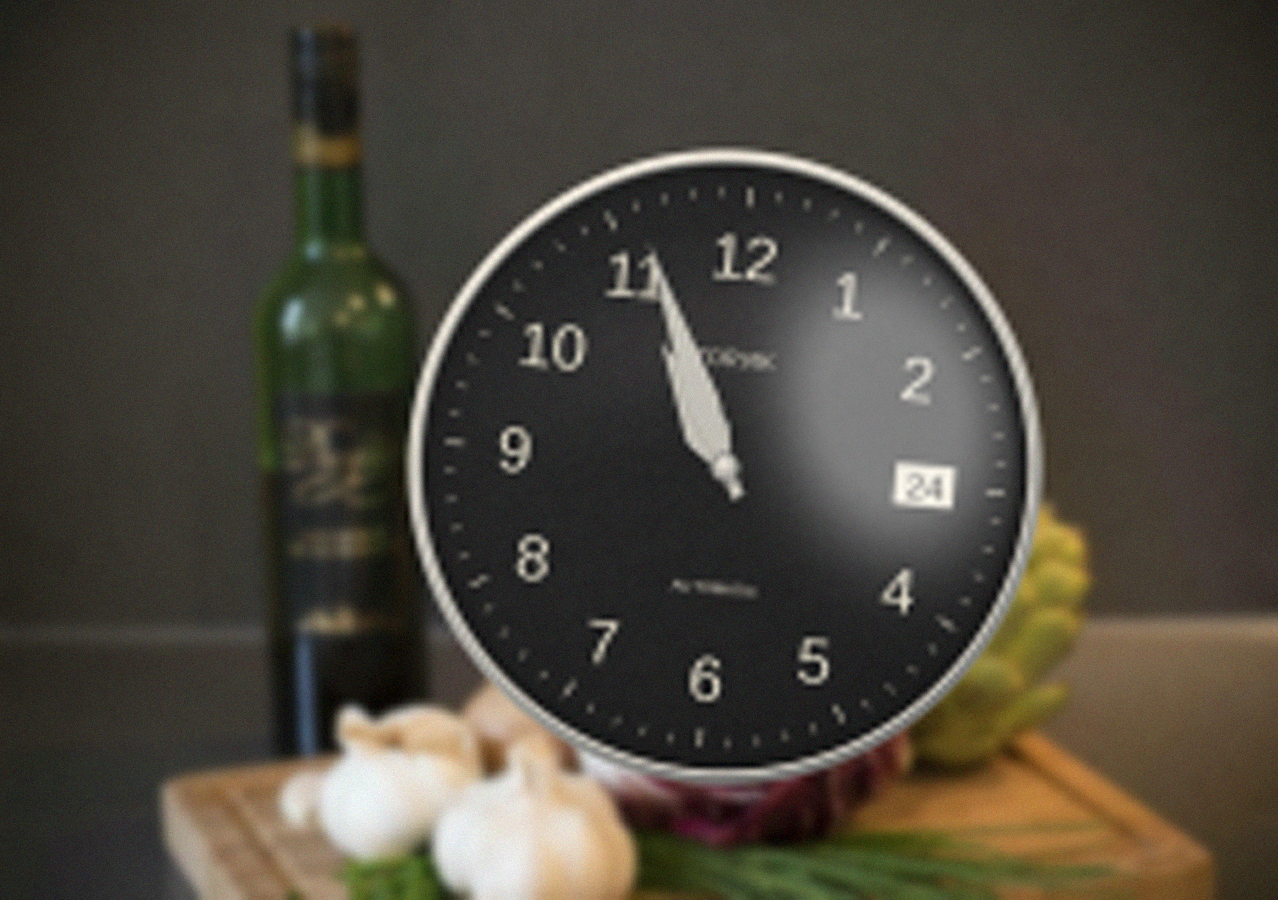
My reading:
{"hour": 10, "minute": 56}
